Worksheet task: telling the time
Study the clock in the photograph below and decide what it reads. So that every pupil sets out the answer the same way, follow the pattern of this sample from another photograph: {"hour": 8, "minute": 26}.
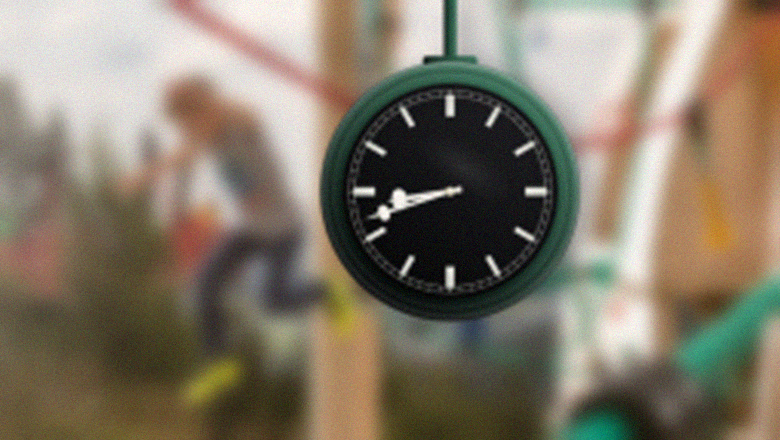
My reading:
{"hour": 8, "minute": 42}
